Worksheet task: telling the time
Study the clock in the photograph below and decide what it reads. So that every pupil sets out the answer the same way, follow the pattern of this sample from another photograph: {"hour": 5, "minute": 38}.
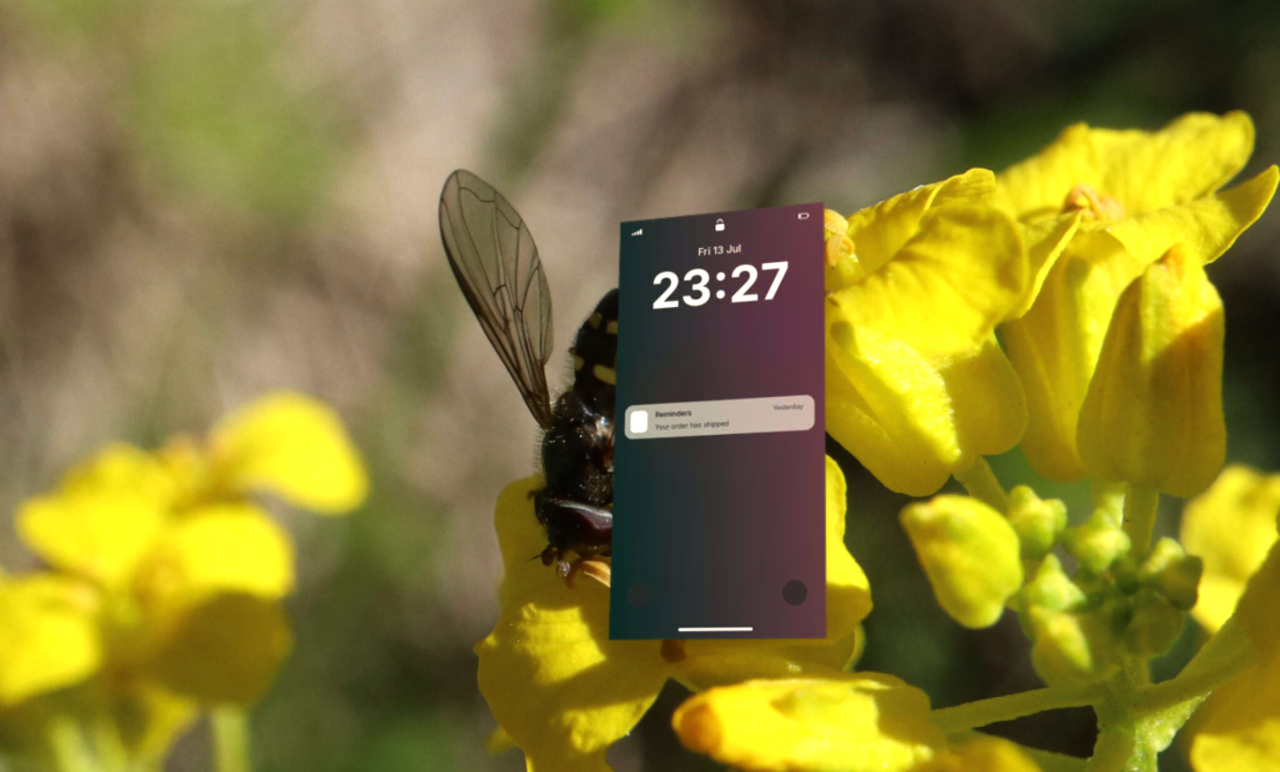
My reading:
{"hour": 23, "minute": 27}
